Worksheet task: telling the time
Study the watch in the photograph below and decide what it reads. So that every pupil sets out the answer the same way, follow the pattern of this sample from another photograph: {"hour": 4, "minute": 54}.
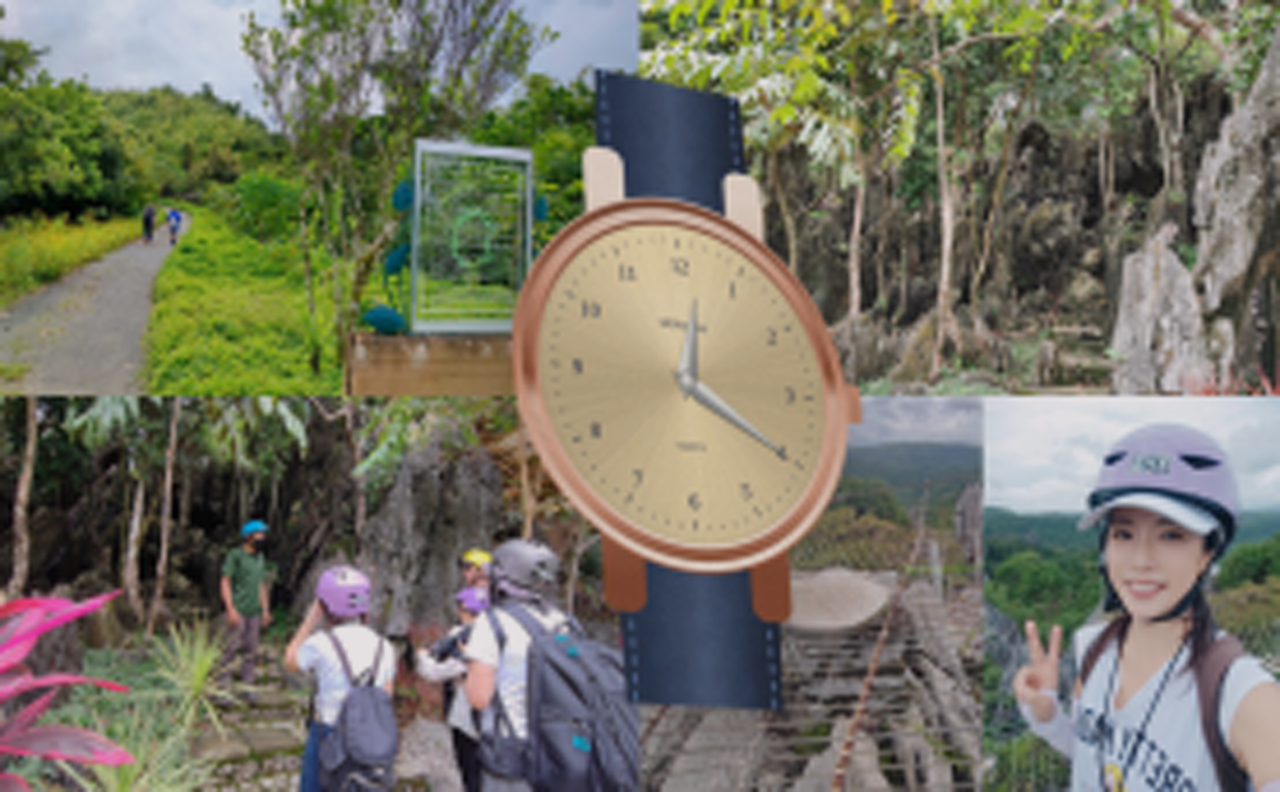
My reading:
{"hour": 12, "minute": 20}
